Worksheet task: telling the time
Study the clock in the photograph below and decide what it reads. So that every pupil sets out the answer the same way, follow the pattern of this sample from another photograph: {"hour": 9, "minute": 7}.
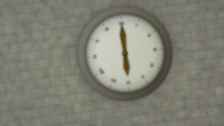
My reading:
{"hour": 6, "minute": 0}
